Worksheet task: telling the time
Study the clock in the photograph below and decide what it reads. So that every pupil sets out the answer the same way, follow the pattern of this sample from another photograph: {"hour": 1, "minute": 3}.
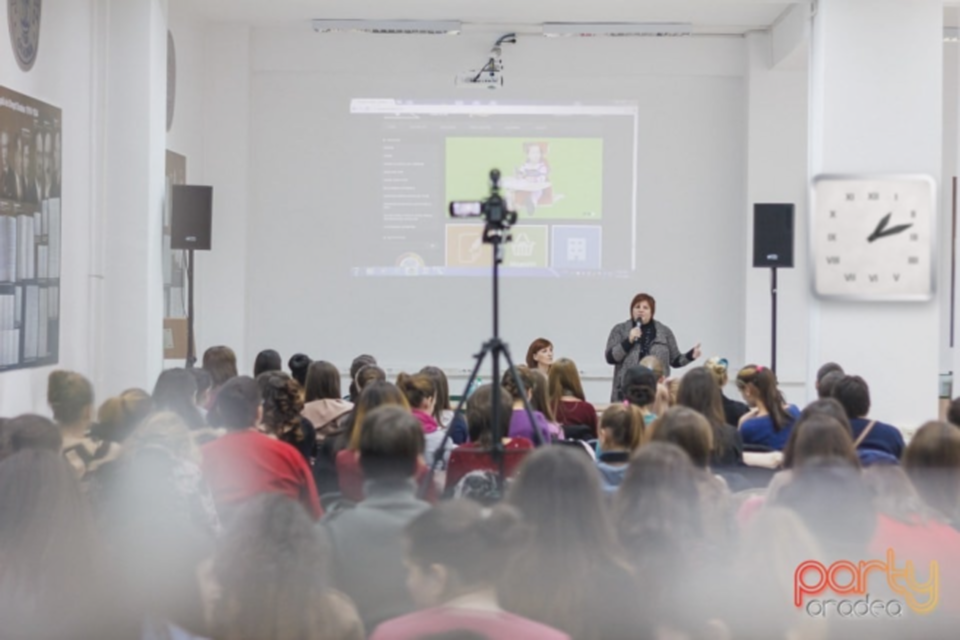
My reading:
{"hour": 1, "minute": 12}
